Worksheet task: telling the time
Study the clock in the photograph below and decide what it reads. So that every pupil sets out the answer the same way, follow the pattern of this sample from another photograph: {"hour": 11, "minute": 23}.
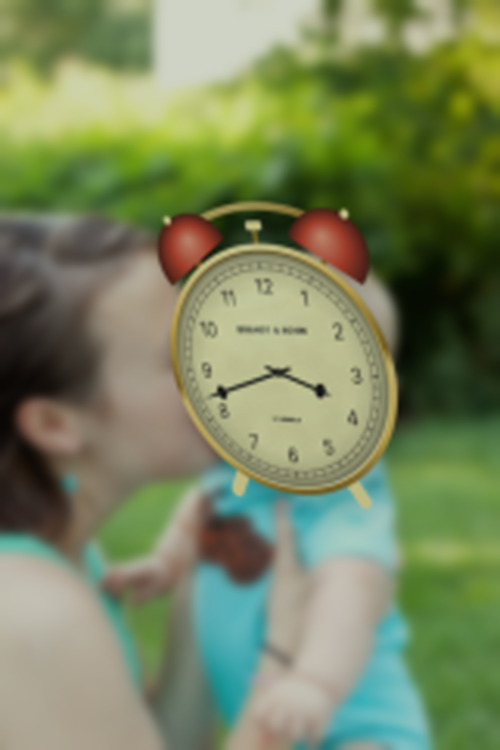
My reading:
{"hour": 3, "minute": 42}
